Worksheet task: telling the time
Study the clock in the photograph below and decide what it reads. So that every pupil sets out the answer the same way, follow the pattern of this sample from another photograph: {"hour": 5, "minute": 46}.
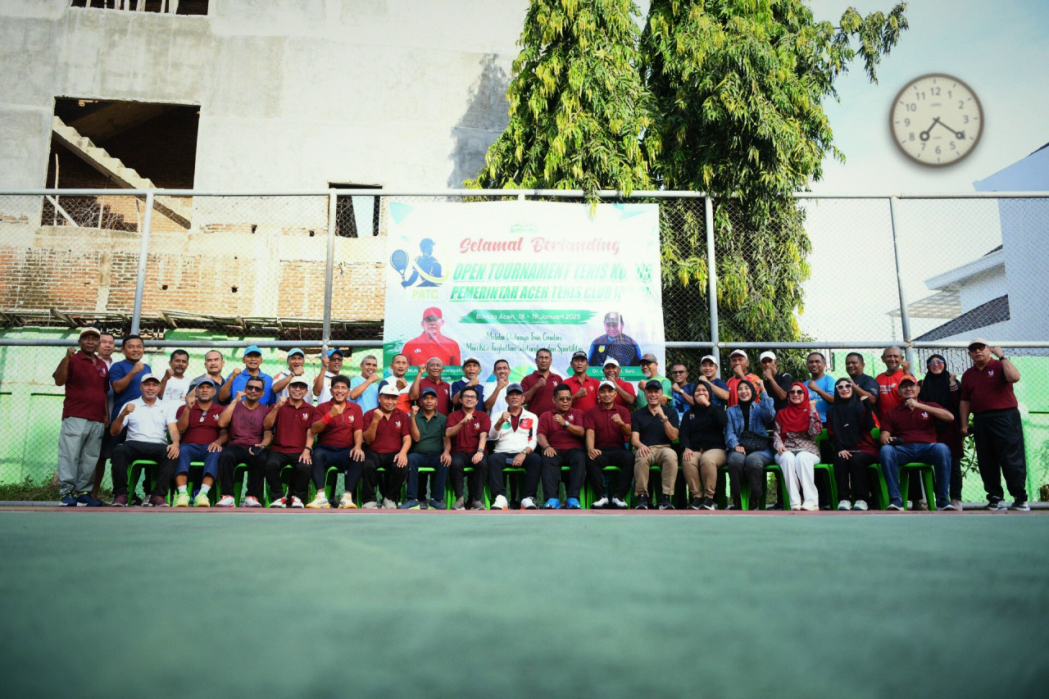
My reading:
{"hour": 7, "minute": 21}
